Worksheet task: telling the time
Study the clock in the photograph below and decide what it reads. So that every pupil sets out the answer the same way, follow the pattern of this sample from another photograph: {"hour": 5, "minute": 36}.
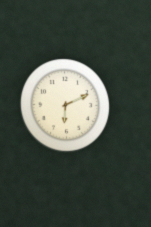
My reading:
{"hour": 6, "minute": 11}
